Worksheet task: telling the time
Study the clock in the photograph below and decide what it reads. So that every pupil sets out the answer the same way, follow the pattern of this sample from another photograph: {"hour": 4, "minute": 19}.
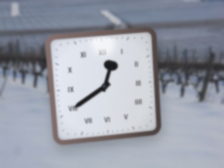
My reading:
{"hour": 12, "minute": 40}
